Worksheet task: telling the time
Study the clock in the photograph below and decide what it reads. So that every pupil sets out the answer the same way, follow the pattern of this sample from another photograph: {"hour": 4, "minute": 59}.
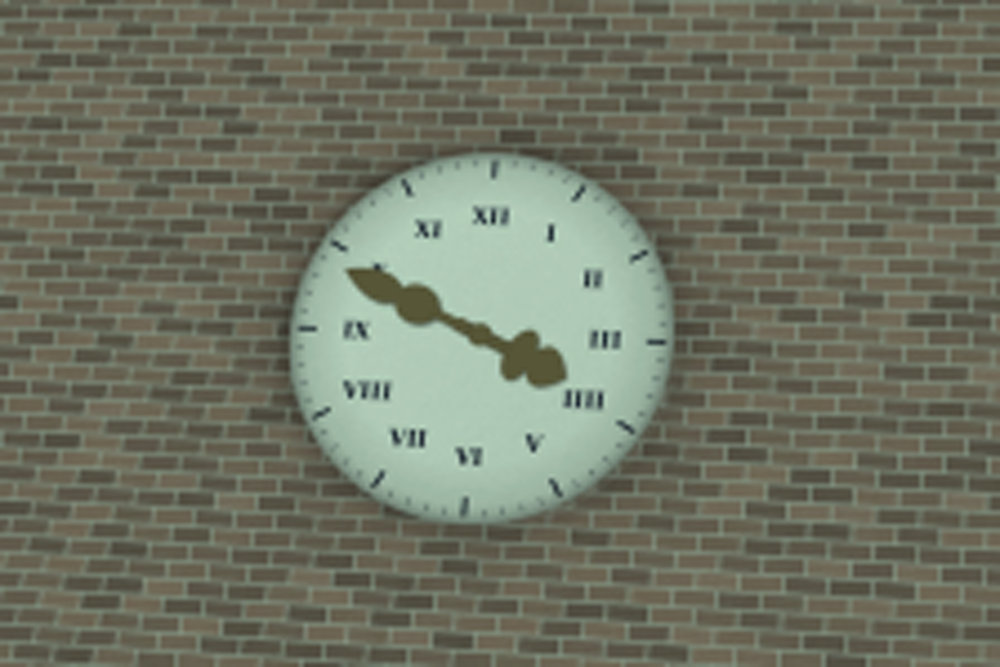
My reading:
{"hour": 3, "minute": 49}
